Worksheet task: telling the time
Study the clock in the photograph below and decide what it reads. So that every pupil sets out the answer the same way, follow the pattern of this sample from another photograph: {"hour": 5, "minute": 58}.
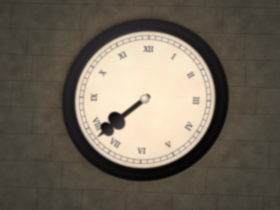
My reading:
{"hour": 7, "minute": 38}
